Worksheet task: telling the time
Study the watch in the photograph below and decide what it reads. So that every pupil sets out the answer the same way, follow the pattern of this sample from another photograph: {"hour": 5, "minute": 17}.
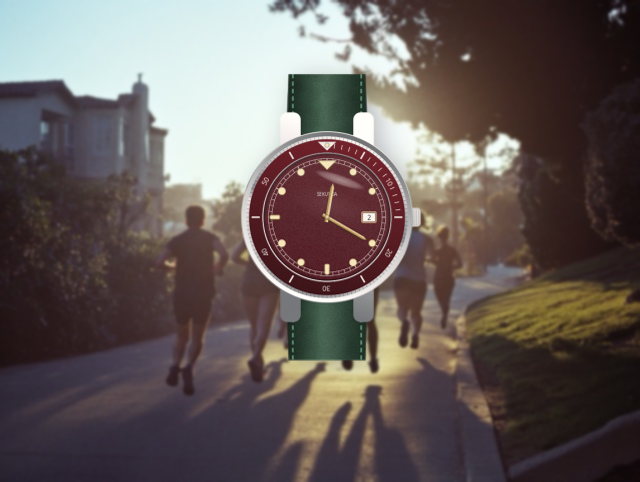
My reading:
{"hour": 12, "minute": 20}
